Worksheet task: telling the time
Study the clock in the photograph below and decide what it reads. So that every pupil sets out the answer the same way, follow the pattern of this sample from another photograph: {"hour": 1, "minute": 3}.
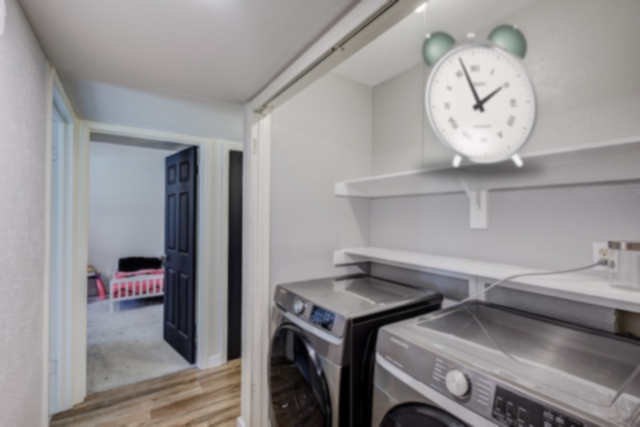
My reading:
{"hour": 1, "minute": 57}
